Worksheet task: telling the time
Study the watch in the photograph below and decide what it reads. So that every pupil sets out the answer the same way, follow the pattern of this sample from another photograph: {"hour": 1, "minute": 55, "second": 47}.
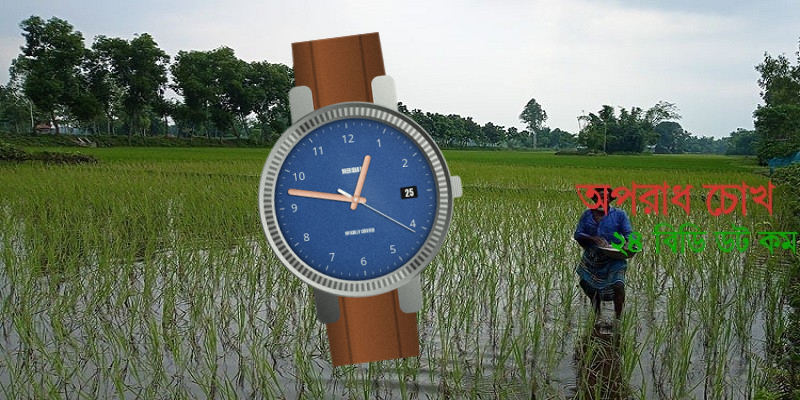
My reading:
{"hour": 12, "minute": 47, "second": 21}
